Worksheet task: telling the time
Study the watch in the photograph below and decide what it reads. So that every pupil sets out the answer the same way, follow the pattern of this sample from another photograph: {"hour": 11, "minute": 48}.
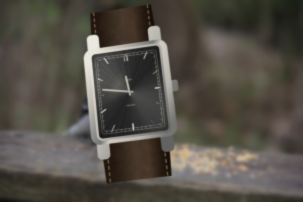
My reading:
{"hour": 11, "minute": 47}
